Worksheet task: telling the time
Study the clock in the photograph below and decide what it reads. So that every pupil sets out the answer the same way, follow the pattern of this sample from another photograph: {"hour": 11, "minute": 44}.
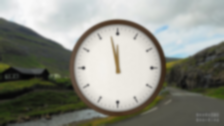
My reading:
{"hour": 11, "minute": 58}
